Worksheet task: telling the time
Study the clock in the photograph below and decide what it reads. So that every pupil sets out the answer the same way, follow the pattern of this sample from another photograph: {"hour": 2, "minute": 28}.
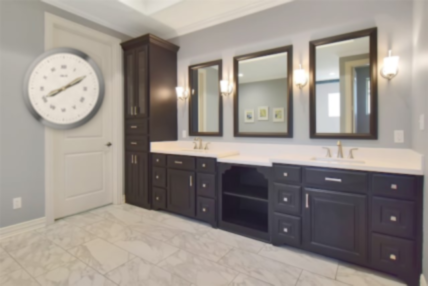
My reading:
{"hour": 8, "minute": 10}
